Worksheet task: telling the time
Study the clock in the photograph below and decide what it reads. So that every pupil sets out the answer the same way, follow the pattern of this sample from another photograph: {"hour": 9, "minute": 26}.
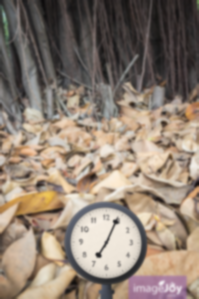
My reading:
{"hour": 7, "minute": 4}
